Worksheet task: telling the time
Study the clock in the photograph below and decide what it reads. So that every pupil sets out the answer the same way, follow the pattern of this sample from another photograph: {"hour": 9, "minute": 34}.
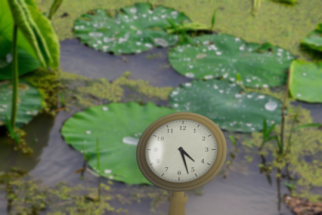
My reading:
{"hour": 4, "minute": 27}
